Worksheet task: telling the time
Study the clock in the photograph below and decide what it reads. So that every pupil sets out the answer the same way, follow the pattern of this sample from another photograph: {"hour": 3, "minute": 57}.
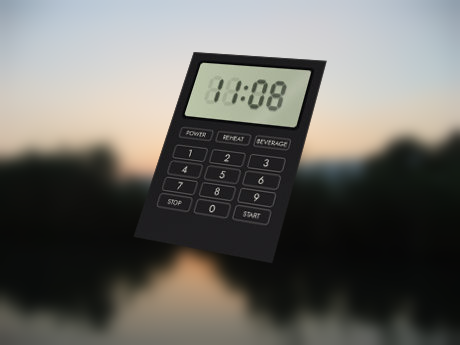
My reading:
{"hour": 11, "minute": 8}
